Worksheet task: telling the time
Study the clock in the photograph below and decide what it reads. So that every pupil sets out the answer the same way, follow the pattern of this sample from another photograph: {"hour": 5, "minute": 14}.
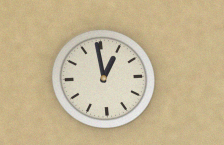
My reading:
{"hour": 12, "minute": 59}
